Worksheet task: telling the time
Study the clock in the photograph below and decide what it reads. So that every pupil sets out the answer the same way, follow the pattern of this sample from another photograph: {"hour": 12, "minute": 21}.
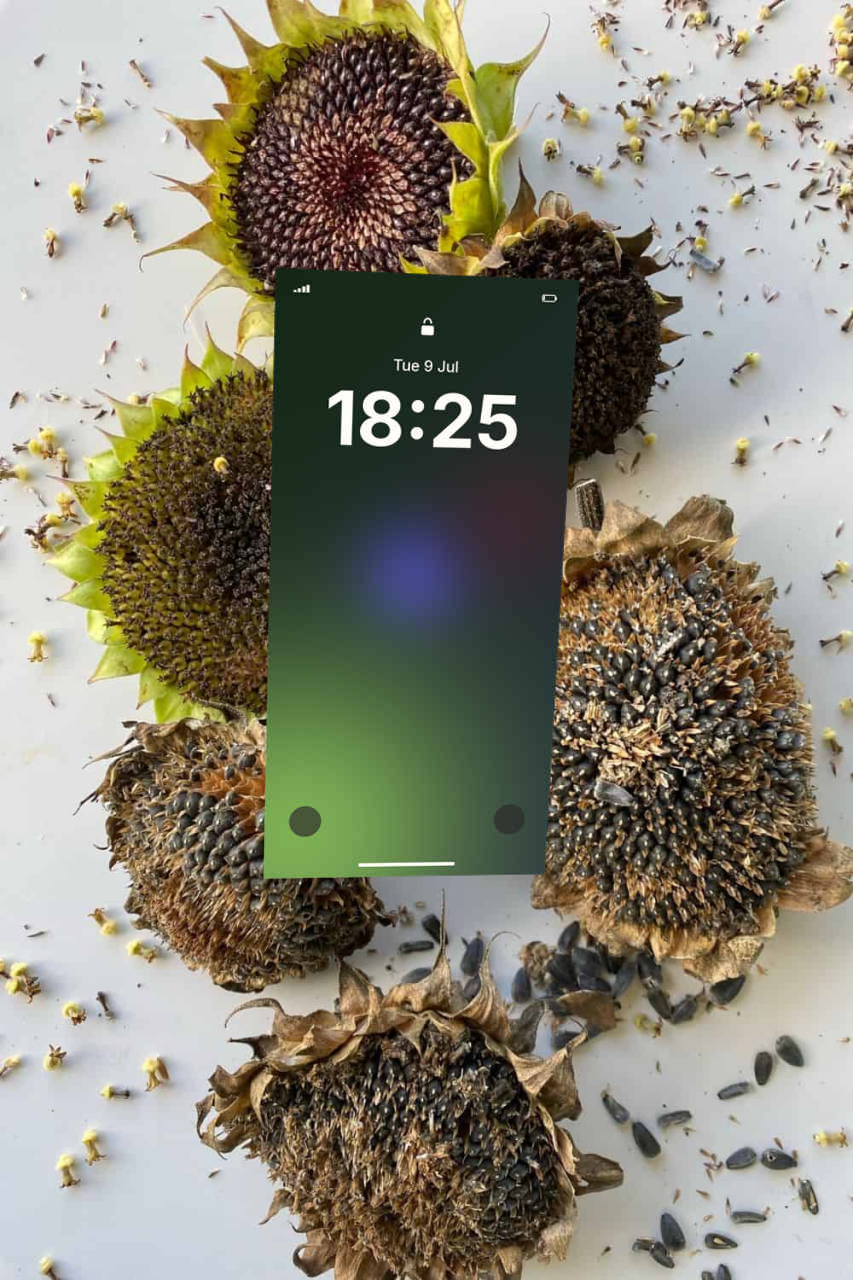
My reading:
{"hour": 18, "minute": 25}
